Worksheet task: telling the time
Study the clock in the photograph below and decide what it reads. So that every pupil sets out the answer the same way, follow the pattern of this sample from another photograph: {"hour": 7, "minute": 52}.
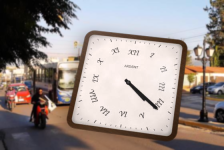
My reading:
{"hour": 4, "minute": 21}
